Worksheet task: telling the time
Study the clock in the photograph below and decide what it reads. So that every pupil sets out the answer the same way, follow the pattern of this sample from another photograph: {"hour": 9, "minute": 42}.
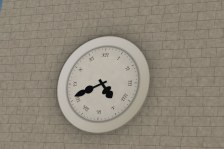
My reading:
{"hour": 4, "minute": 41}
